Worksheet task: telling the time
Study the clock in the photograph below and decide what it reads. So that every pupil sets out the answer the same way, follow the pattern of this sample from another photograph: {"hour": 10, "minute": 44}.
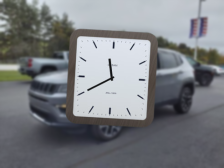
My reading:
{"hour": 11, "minute": 40}
